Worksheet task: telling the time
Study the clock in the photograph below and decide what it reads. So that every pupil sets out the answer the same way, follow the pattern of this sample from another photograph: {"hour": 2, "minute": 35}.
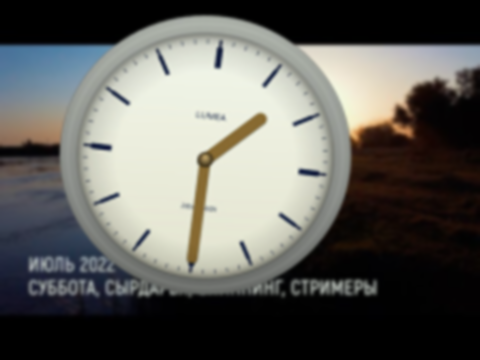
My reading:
{"hour": 1, "minute": 30}
